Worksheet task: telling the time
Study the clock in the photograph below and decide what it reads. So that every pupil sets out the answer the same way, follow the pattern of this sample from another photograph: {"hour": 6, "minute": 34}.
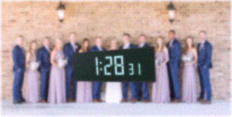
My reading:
{"hour": 1, "minute": 28}
